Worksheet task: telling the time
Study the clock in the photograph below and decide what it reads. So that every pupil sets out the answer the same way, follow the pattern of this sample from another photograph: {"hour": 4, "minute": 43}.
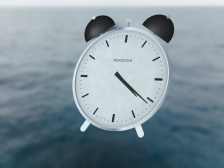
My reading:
{"hour": 4, "minute": 21}
